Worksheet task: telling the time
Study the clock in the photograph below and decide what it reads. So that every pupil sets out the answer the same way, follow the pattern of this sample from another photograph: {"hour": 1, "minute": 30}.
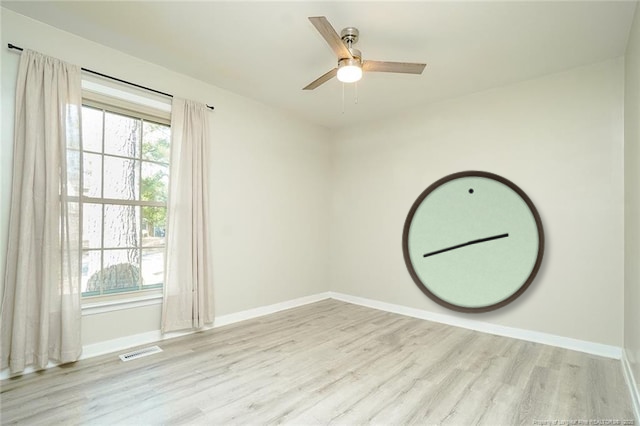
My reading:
{"hour": 2, "minute": 43}
